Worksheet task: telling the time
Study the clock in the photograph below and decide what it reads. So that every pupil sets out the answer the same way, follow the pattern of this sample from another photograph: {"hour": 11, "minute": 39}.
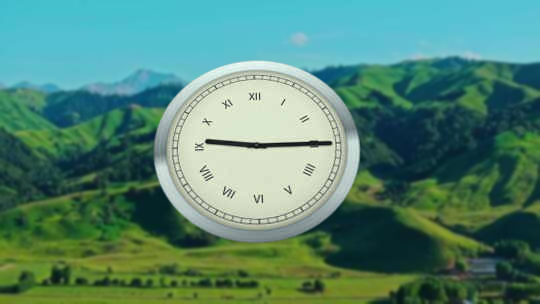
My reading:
{"hour": 9, "minute": 15}
